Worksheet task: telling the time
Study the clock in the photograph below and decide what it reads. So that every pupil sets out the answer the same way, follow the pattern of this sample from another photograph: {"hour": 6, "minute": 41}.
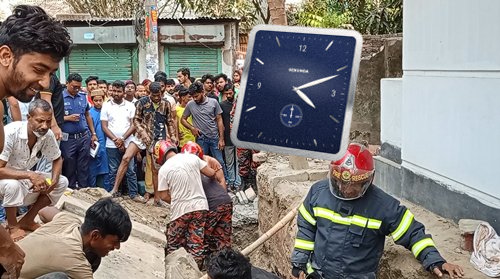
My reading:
{"hour": 4, "minute": 11}
